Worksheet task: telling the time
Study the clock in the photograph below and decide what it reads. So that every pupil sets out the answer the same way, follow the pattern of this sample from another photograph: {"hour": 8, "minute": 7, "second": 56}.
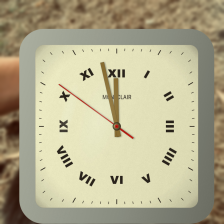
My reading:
{"hour": 11, "minute": 57, "second": 51}
